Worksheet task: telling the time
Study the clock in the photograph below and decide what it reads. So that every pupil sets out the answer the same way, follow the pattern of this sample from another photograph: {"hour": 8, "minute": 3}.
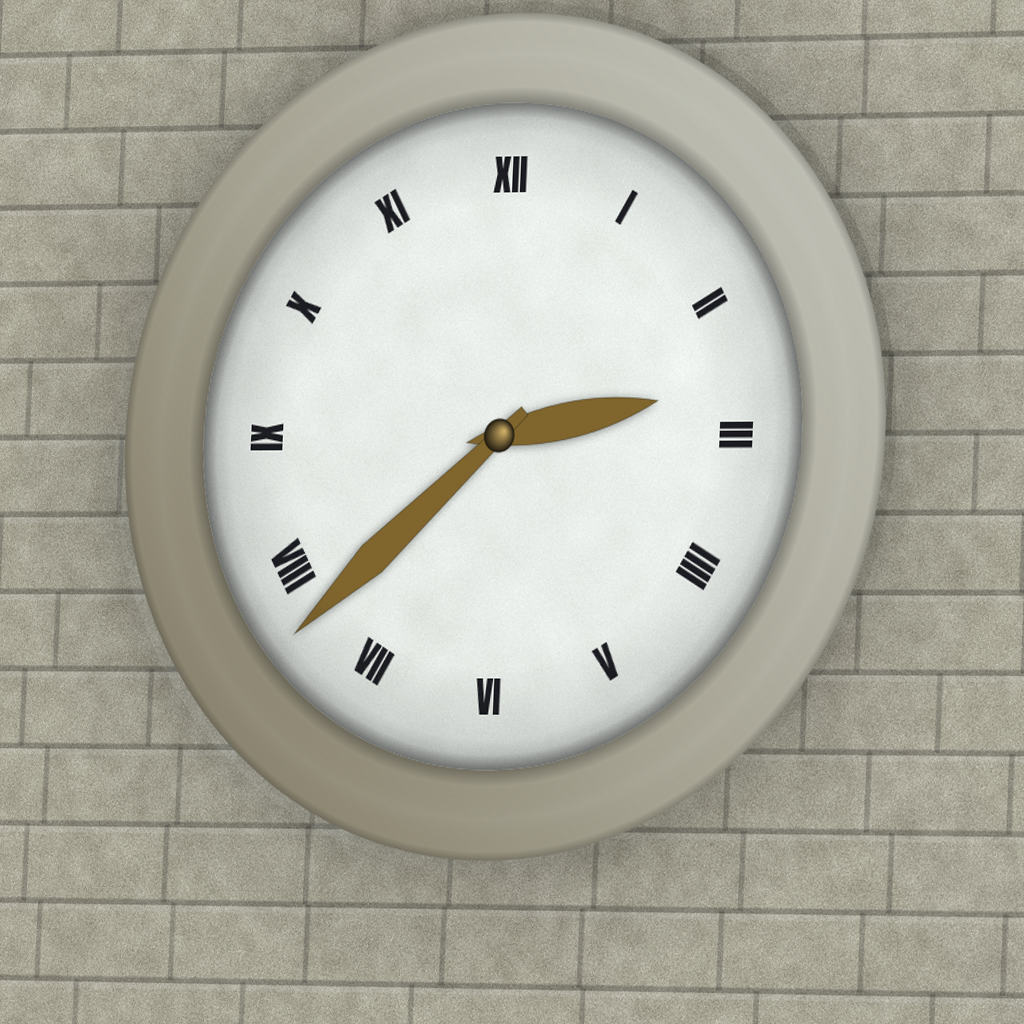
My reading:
{"hour": 2, "minute": 38}
